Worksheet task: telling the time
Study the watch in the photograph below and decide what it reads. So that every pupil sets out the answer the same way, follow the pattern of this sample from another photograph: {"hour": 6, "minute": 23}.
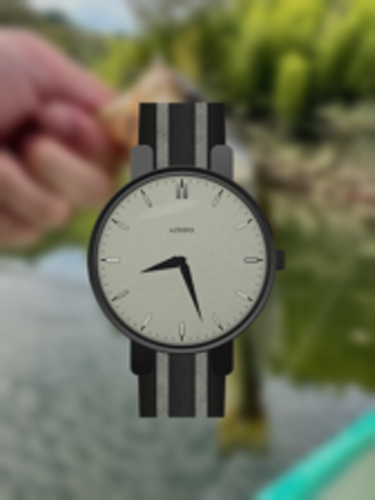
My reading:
{"hour": 8, "minute": 27}
